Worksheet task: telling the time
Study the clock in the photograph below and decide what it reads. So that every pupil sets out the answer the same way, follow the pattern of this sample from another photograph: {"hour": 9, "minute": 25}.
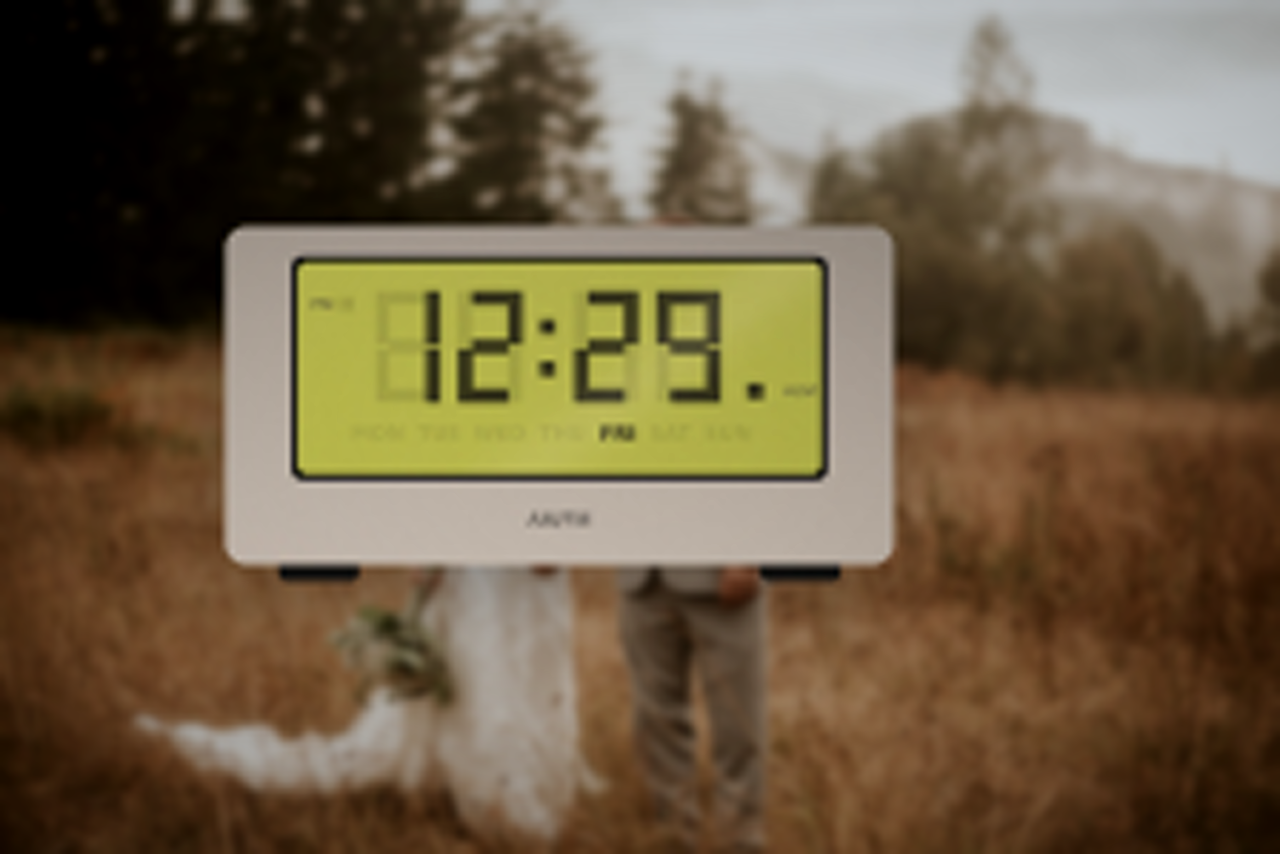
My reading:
{"hour": 12, "minute": 29}
